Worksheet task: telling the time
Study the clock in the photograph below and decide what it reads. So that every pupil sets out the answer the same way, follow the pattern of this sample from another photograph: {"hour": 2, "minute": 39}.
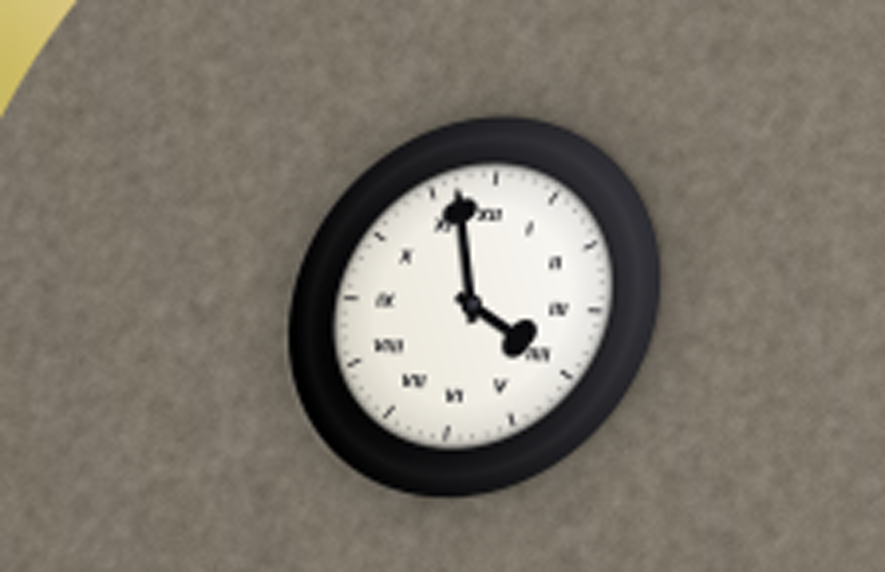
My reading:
{"hour": 3, "minute": 57}
